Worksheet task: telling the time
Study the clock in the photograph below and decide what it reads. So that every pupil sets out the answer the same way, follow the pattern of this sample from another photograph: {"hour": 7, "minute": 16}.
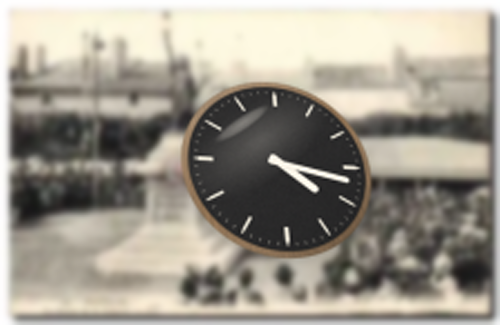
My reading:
{"hour": 4, "minute": 17}
